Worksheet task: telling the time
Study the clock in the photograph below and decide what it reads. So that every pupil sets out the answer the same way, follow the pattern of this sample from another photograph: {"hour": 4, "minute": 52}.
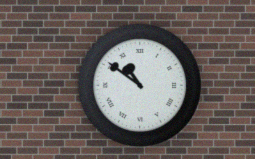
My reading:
{"hour": 10, "minute": 51}
